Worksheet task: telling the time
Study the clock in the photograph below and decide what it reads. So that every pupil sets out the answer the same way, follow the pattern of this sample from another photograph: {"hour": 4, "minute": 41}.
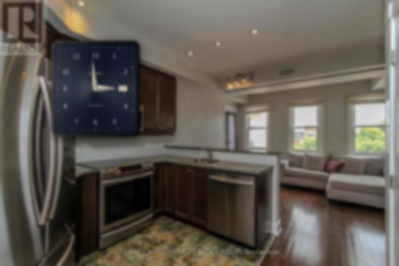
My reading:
{"hour": 2, "minute": 59}
